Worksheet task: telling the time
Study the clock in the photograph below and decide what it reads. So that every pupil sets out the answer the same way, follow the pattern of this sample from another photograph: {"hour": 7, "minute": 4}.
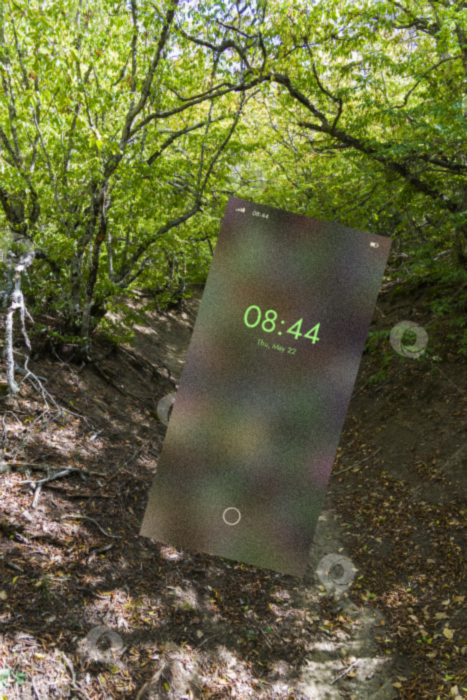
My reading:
{"hour": 8, "minute": 44}
